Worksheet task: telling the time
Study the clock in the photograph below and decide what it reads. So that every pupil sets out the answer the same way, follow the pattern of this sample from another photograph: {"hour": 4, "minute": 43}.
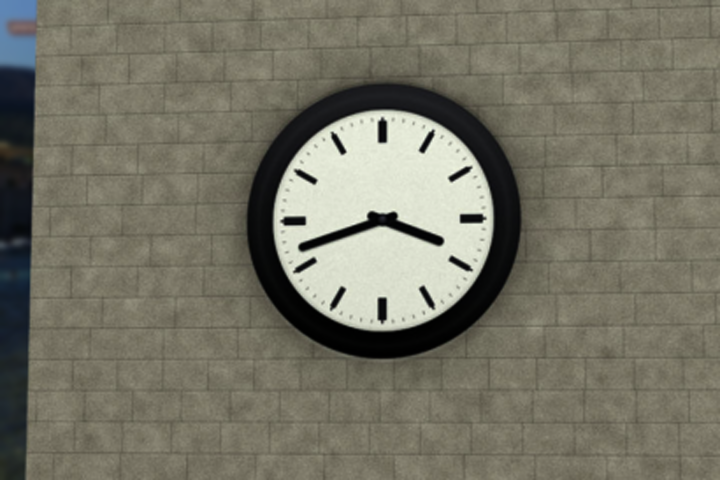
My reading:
{"hour": 3, "minute": 42}
